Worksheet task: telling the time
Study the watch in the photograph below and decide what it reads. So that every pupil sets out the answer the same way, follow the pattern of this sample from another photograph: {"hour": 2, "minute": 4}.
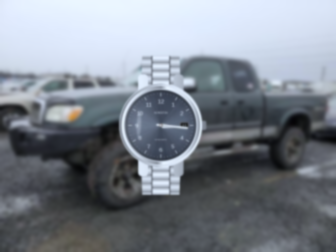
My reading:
{"hour": 3, "minute": 16}
